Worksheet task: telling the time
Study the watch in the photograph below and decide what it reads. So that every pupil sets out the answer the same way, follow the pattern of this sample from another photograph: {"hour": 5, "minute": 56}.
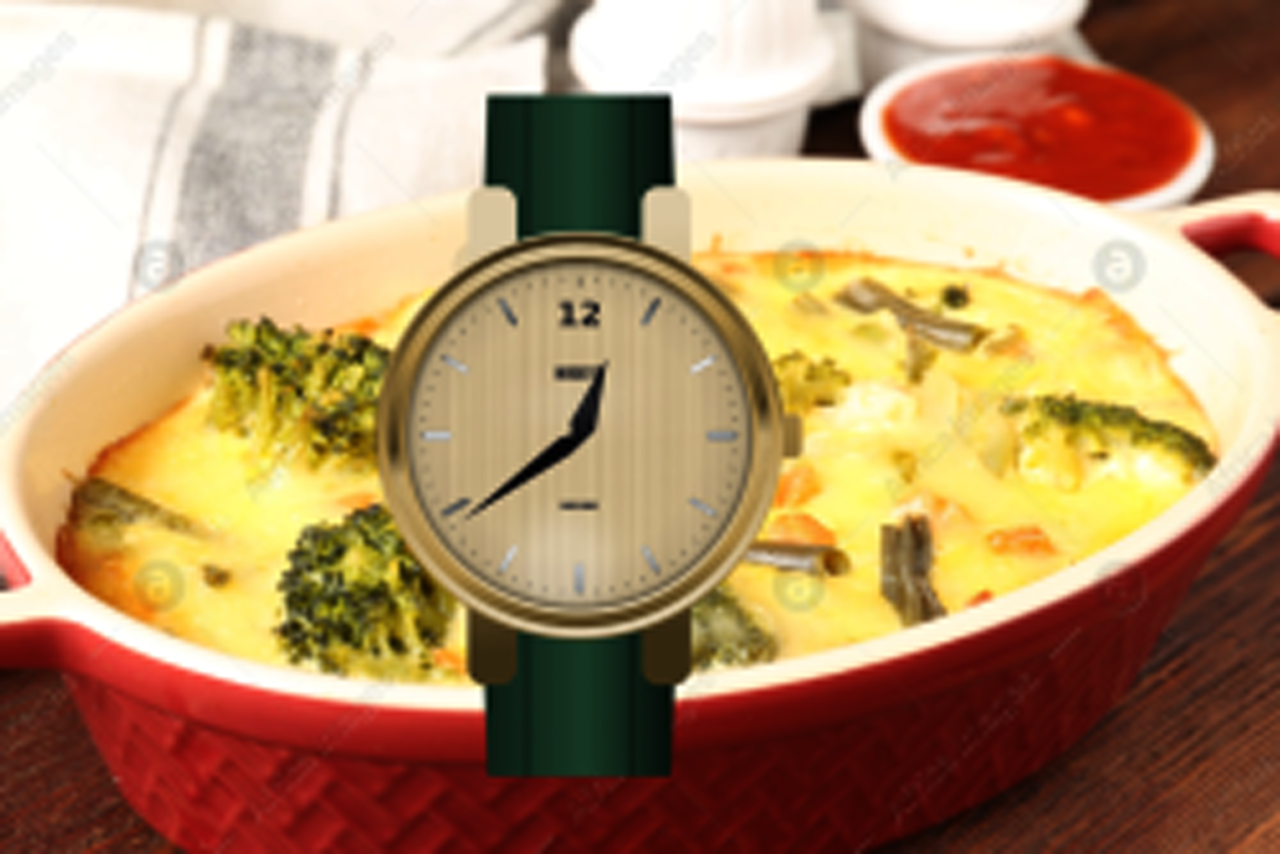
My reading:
{"hour": 12, "minute": 39}
